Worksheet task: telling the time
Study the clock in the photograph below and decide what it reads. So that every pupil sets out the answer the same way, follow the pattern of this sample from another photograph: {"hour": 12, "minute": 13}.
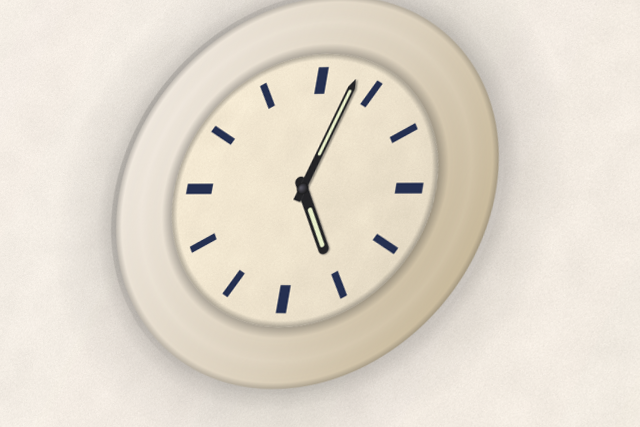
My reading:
{"hour": 5, "minute": 3}
